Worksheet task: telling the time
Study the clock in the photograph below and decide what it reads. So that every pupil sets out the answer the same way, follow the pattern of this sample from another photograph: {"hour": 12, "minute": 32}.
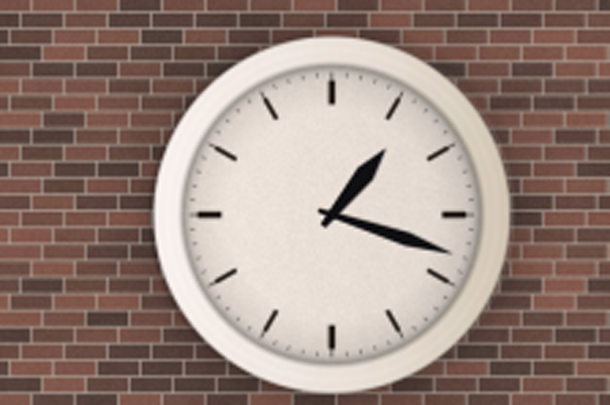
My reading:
{"hour": 1, "minute": 18}
